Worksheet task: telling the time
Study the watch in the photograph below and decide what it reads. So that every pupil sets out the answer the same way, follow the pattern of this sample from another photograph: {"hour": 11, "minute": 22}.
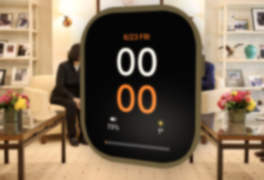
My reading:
{"hour": 0, "minute": 0}
